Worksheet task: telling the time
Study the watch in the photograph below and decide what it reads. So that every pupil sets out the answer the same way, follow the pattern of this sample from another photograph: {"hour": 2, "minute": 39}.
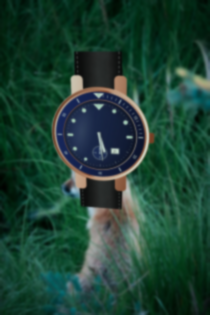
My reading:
{"hour": 5, "minute": 29}
